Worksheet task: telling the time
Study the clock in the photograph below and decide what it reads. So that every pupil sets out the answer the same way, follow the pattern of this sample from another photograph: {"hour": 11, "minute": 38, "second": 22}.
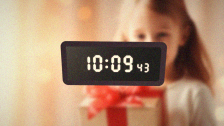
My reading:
{"hour": 10, "minute": 9, "second": 43}
